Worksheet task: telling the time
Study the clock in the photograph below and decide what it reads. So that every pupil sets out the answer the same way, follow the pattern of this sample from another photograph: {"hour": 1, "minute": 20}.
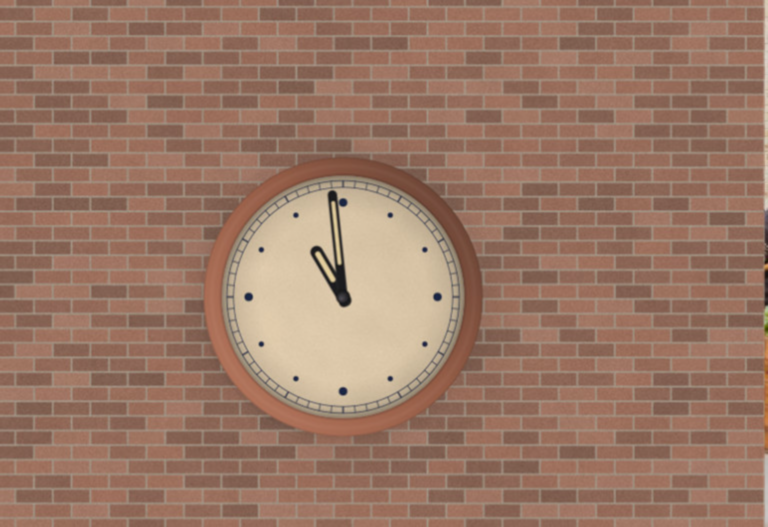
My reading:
{"hour": 10, "minute": 59}
